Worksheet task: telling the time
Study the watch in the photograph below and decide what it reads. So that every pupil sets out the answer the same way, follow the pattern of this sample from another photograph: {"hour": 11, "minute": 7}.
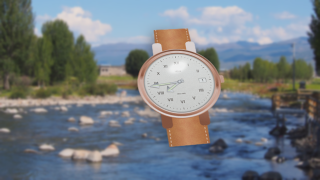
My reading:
{"hour": 7, "minute": 44}
